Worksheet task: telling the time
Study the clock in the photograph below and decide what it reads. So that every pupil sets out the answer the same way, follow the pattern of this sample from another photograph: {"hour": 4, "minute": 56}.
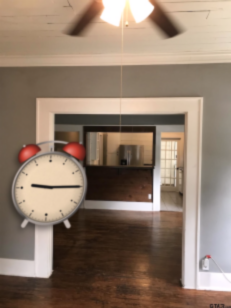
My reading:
{"hour": 9, "minute": 15}
